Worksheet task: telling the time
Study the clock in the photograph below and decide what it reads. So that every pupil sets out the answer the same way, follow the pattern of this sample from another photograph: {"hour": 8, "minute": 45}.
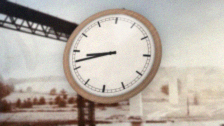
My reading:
{"hour": 8, "minute": 42}
